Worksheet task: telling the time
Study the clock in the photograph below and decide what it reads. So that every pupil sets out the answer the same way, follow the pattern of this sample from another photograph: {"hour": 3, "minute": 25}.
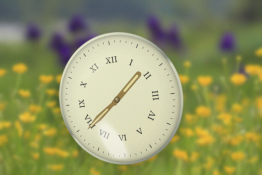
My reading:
{"hour": 1, "minute": 39}
